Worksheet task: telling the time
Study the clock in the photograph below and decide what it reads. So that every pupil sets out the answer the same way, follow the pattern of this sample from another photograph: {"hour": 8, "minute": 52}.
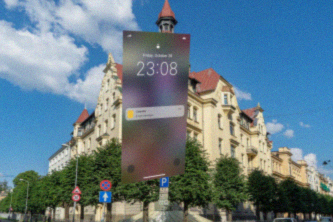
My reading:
{"hour": 23, "minute": 8}
